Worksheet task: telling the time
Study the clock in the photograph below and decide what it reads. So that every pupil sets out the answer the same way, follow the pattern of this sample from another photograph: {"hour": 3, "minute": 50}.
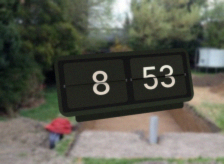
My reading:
{"hour": 8, "minute": 53}
